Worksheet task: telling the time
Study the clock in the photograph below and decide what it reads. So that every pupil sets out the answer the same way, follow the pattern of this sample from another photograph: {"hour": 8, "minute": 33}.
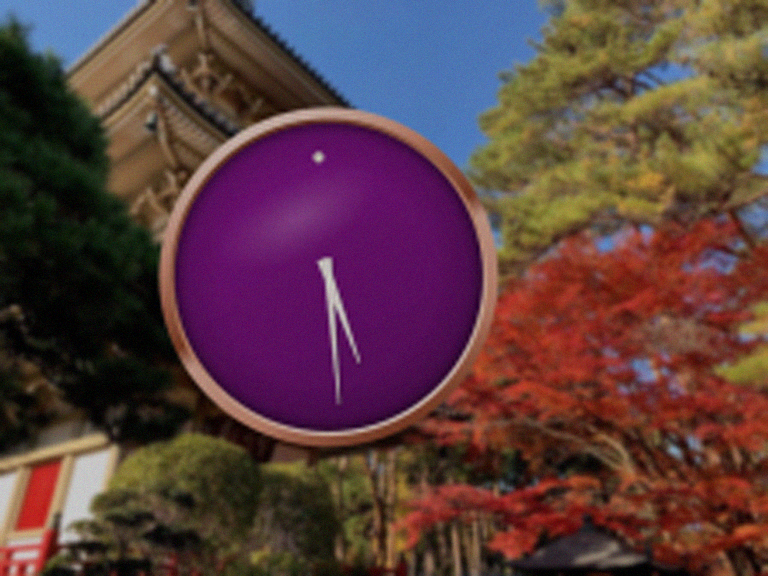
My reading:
{"hour": 5, "minute": 30}
